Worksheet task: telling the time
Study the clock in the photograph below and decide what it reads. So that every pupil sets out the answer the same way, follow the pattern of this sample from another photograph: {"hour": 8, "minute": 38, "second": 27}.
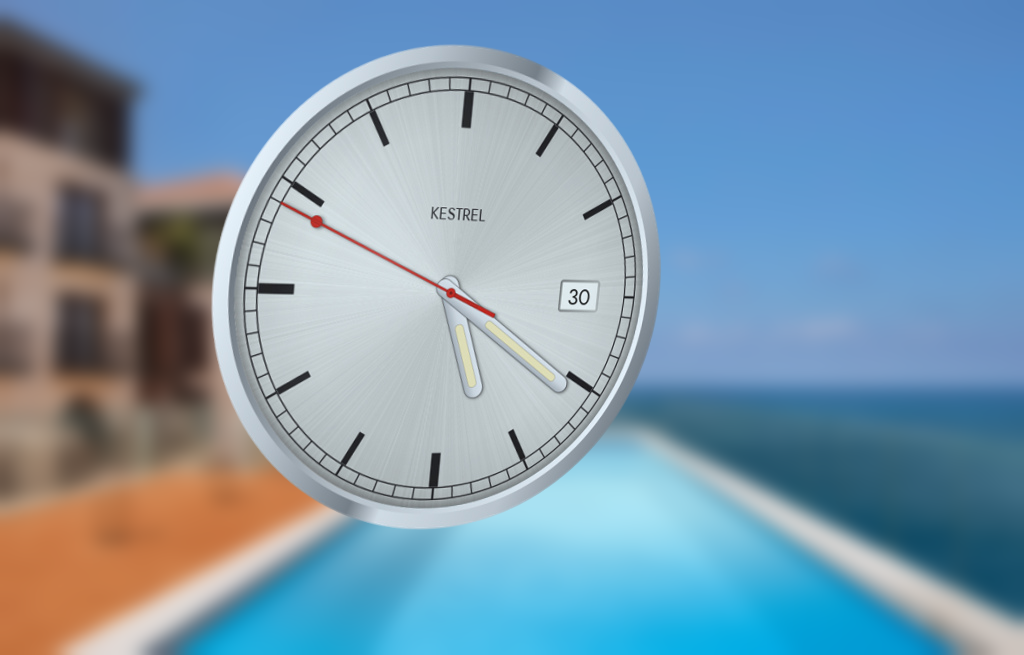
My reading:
{"hour": 5, "minute": 20, "second": 49}
